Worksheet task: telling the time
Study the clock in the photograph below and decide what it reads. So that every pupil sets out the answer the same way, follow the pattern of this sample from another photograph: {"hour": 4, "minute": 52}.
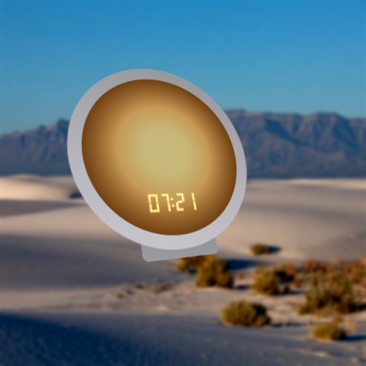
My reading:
{"hour": 7, "minute": 21}
